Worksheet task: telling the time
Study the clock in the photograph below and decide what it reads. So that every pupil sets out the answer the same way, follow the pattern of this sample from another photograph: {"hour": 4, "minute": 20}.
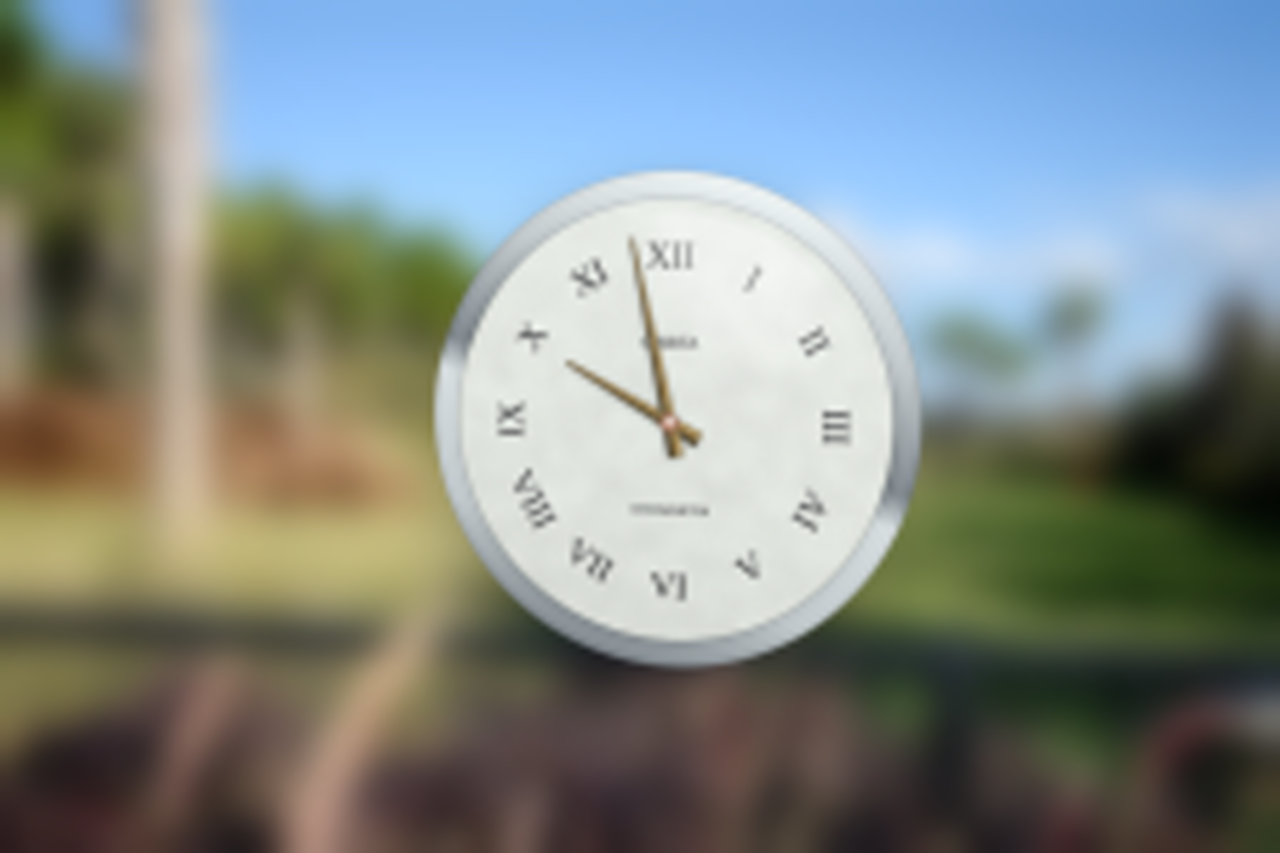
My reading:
{"hour": 9, "minute": 58}
